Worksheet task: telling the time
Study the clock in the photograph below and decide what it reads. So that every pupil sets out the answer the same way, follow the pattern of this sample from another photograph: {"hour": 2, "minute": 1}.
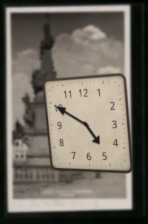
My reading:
{"hour": 4, "minute": 50}
